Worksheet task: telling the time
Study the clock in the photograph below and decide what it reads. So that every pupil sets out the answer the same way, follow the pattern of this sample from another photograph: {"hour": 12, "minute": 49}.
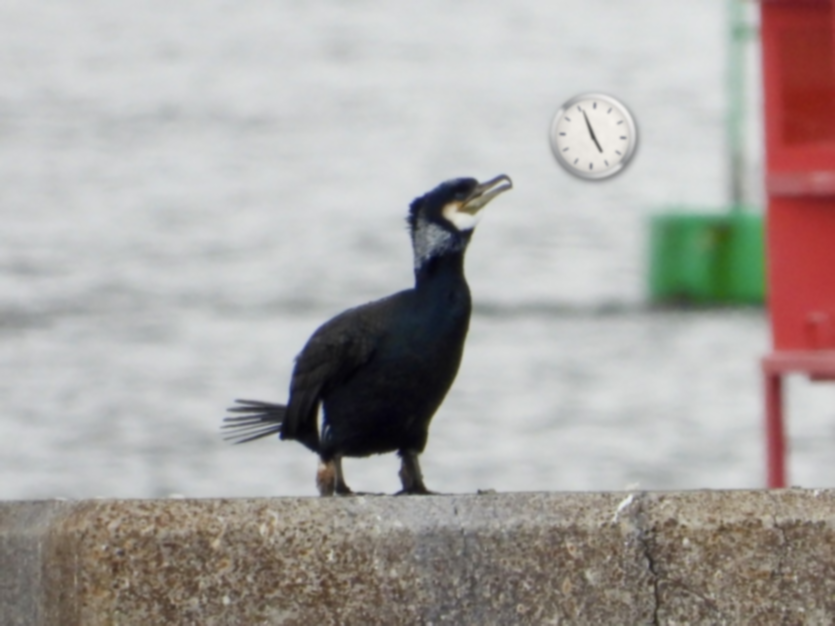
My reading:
{"hour": 4, "minute": 56}
